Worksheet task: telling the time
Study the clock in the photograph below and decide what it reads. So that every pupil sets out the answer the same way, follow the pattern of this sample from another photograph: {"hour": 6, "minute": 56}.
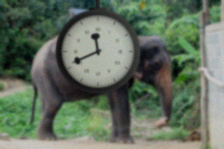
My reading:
{"hour": 11, "minute": 41}
